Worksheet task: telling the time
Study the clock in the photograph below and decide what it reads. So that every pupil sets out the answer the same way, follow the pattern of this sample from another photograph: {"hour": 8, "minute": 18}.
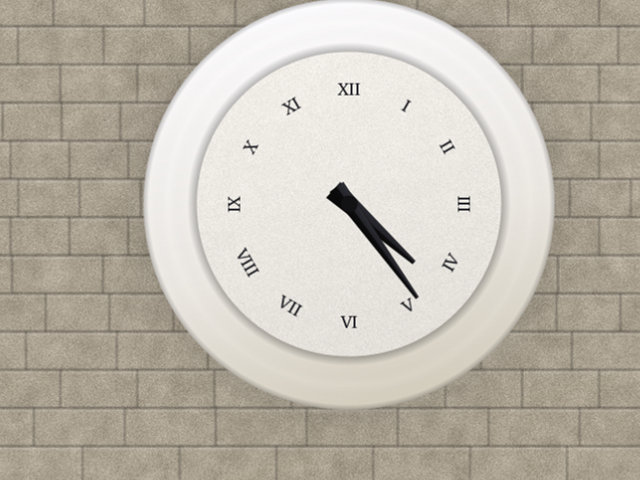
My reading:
{"hour": 4, "minute": 24}
